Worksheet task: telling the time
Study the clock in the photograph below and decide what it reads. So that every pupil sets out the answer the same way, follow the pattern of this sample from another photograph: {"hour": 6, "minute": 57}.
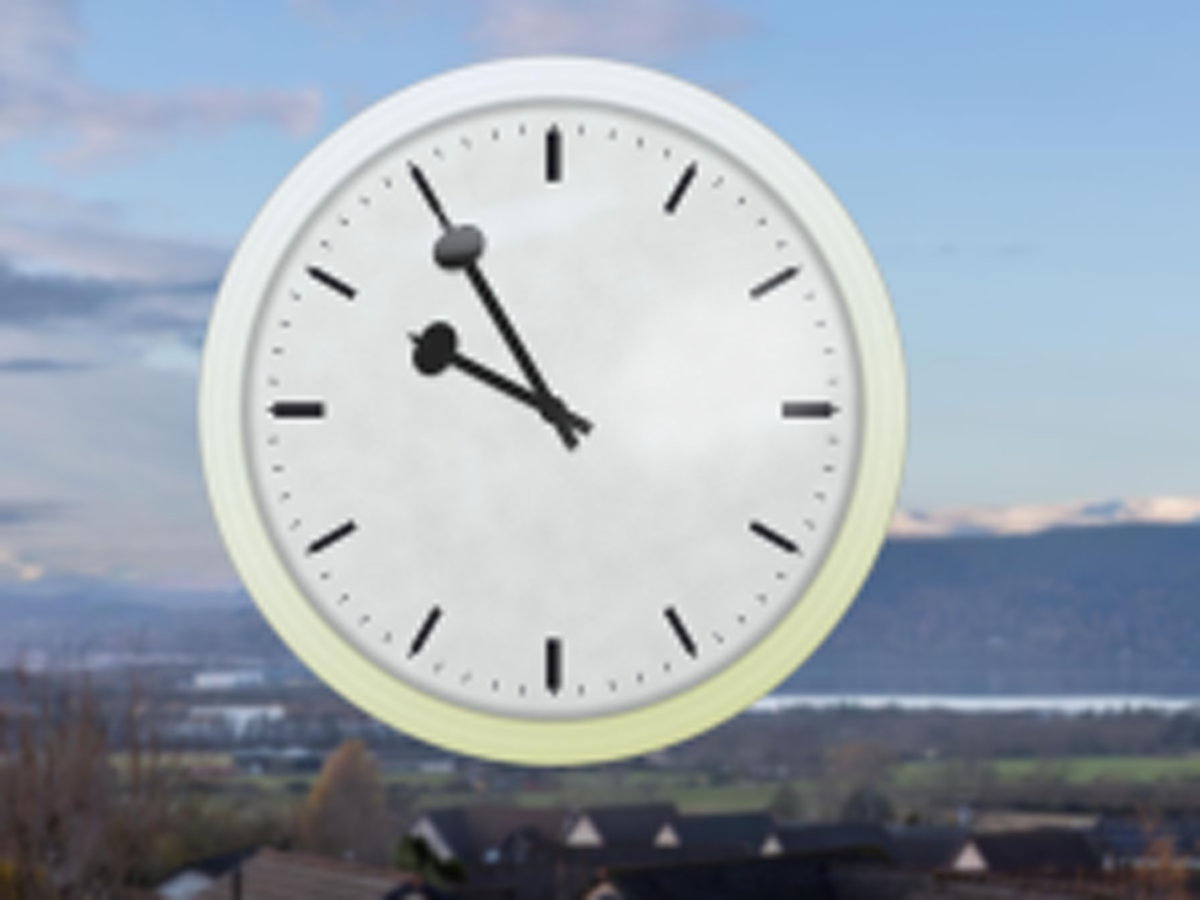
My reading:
{"hour": 9, "minute": 55}
